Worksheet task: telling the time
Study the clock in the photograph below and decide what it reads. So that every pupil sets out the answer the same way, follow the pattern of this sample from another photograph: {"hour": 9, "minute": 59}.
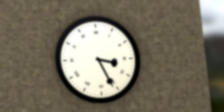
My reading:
{"hour": 3, "minute": 26}
